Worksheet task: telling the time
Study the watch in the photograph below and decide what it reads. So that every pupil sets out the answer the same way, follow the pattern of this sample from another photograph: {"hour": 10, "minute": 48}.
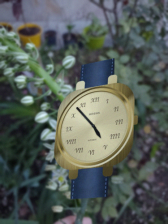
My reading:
{"hour": 4, "minute": 53}
